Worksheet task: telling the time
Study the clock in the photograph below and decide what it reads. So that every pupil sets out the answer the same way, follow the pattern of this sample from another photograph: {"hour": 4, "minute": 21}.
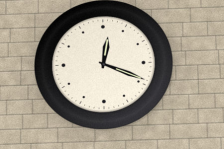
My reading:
{"hour": 12, "minute": 19}
